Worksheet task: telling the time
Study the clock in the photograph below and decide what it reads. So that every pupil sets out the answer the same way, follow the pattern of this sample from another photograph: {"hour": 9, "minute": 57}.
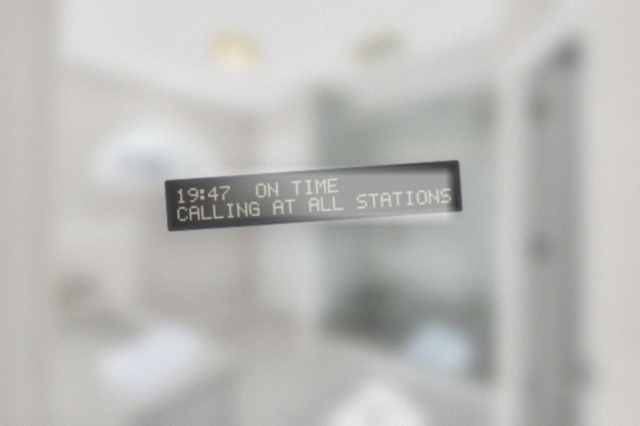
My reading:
{"hour": 19, "minute": 47}
